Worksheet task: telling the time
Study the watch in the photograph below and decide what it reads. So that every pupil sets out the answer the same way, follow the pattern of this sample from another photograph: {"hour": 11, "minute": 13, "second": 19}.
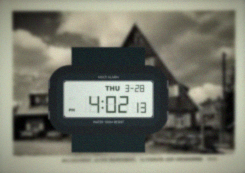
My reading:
{"hour": 4, "minute": 2, "second": 13}
